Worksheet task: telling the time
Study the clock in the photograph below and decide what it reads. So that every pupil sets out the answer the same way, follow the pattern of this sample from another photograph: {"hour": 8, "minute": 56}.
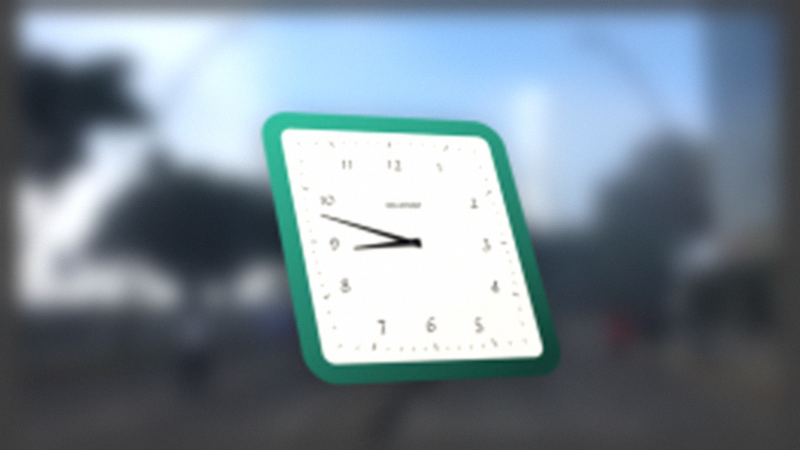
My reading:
{"hour": 8, "minute": 48}
